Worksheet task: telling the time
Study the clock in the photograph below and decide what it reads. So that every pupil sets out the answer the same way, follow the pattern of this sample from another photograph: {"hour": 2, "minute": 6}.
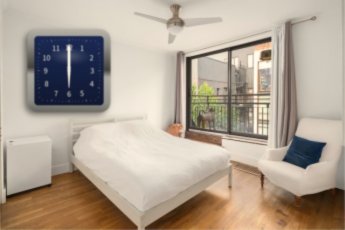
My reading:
{"hour": 6, "minute": 0}
